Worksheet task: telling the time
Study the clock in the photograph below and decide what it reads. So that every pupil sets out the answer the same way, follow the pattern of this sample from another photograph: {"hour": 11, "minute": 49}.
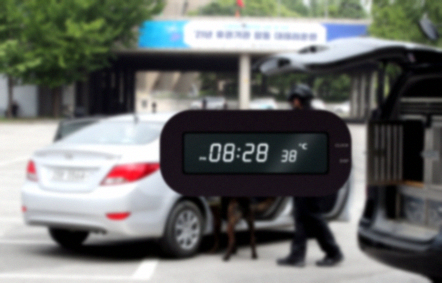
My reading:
{"hour": 8, "minute": 28}
